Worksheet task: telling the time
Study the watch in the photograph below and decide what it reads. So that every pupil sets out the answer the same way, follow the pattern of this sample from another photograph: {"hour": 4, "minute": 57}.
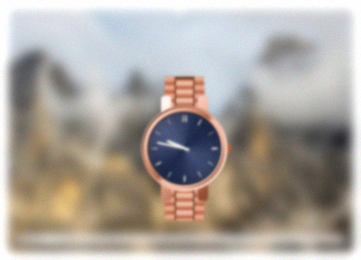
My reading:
{"hour": 9, "minute": 47}
